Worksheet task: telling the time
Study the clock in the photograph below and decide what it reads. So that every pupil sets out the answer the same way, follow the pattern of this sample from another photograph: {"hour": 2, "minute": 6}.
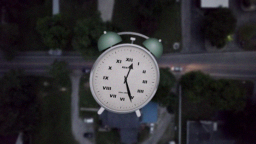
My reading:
{"hour": 12, "minute": 26}
